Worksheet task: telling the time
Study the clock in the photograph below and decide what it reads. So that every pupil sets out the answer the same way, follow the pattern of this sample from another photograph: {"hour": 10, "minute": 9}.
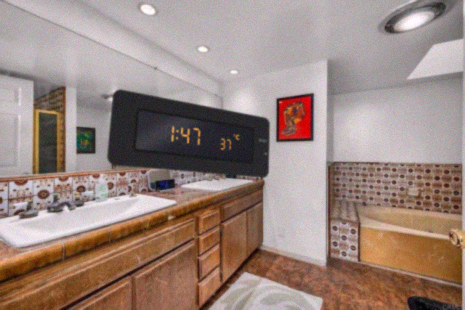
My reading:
{"hour": 1, "minute": 47}
